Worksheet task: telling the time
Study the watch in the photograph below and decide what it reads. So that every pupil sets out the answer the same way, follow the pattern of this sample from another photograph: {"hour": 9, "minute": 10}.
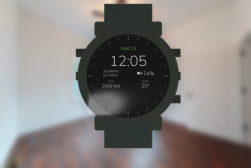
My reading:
{"hour": 12, "minute": 5}
